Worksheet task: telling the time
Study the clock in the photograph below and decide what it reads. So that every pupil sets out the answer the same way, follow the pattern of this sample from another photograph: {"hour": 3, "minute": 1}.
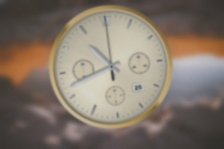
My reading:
{"hour": 10, "minute": 42}
